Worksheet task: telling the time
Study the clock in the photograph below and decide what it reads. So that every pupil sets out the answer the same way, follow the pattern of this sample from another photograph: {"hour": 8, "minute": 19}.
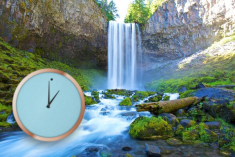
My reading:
{"hour": 12, "minute": 59}
